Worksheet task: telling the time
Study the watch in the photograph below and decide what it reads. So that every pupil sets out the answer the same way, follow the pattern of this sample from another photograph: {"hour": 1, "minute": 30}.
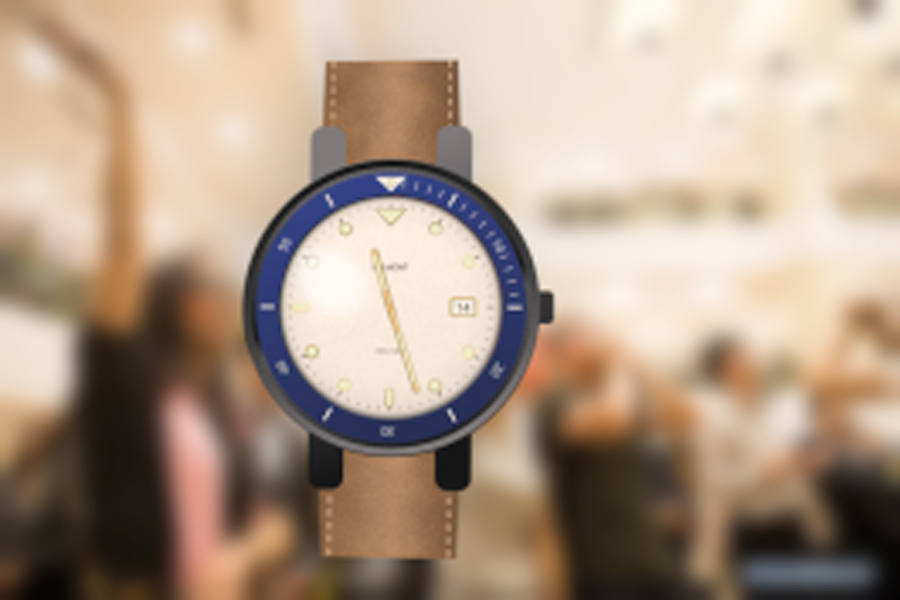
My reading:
{"hour": 11, "minute": 27}
